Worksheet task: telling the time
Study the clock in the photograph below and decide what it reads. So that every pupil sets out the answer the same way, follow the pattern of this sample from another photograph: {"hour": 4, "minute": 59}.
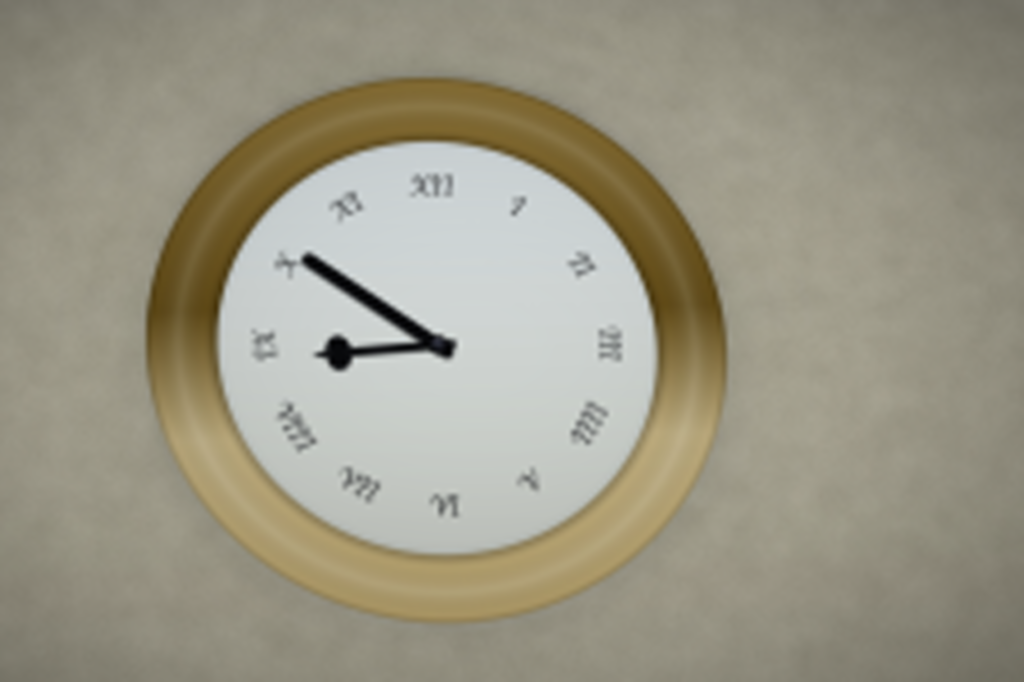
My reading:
{"hour": 8, "minute": 51}
